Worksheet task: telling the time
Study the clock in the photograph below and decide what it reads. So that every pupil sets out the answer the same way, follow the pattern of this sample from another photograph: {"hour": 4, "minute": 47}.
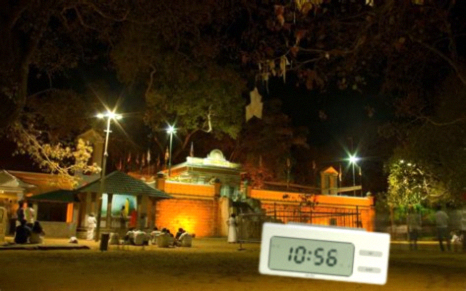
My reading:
{"hour": 10, "minute": 56}
